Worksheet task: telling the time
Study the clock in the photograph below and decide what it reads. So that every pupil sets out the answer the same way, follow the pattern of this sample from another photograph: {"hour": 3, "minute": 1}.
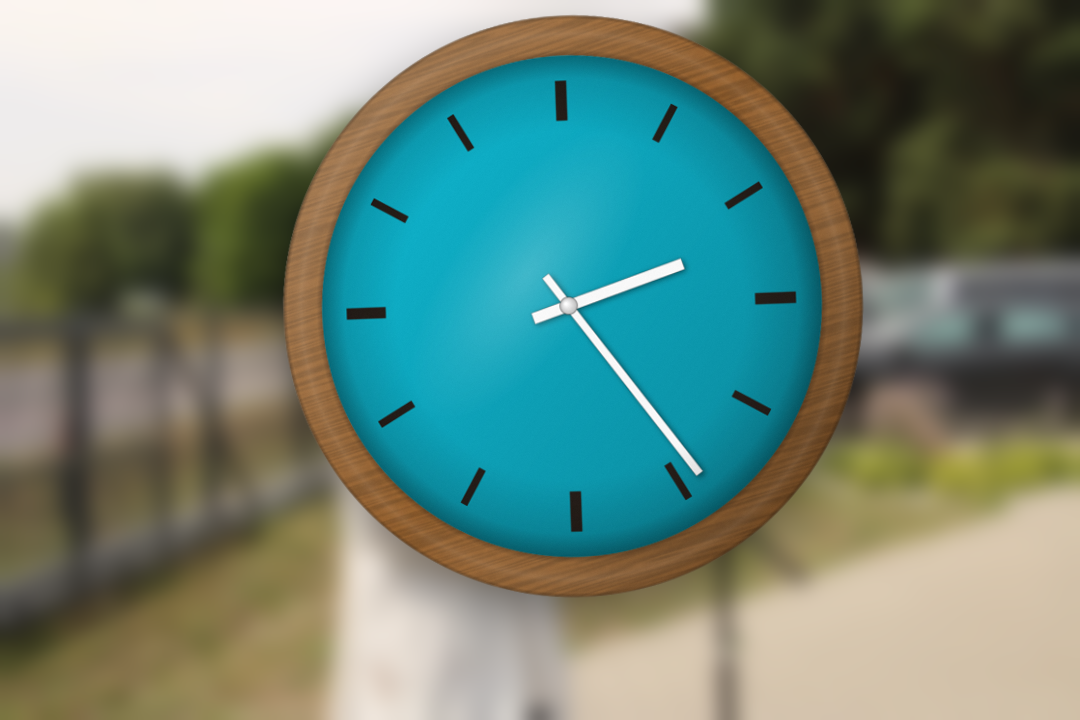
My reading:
{"hour": 2, "minute": 24}
